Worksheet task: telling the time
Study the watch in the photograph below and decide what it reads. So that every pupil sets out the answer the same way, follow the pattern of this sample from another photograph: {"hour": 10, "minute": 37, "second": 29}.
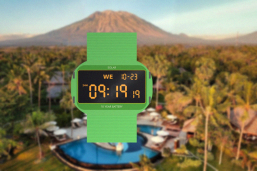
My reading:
{"hour": 9, "minute": 19, "second": 19}
